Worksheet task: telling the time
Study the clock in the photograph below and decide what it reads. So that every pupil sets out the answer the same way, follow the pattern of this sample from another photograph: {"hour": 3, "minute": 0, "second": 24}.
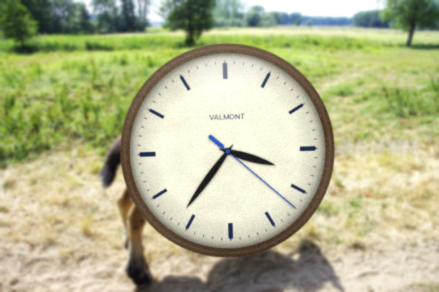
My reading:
{"hour": 3, "minute": 36, "second": 22}
